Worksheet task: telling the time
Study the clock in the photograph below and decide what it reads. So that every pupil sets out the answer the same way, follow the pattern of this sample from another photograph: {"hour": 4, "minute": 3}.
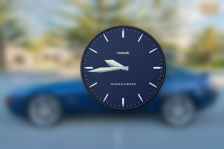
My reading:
{"hour": 9, "minute": 44}
